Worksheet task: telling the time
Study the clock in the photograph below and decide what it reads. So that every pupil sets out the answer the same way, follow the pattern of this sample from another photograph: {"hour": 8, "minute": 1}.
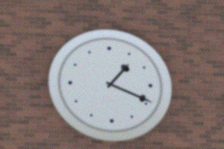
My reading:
{"hour": 1, "minute": 19}
